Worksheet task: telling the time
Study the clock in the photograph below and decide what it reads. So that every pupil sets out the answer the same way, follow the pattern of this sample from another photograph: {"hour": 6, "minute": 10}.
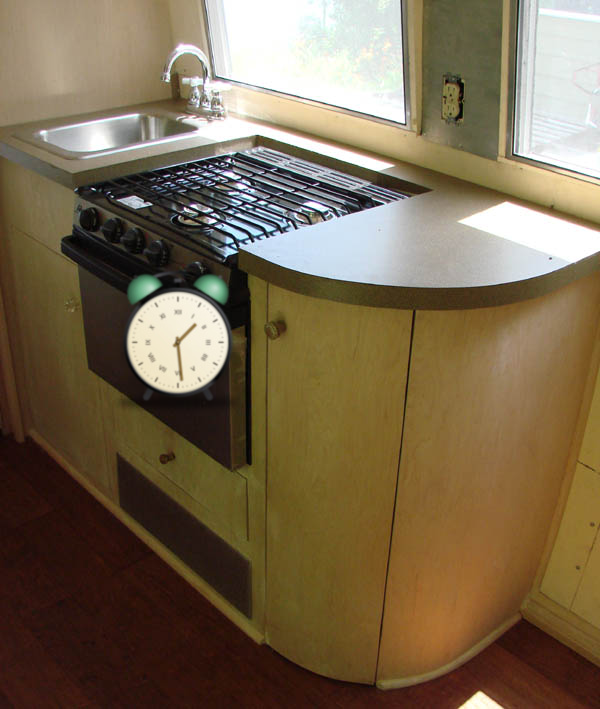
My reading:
{"hour": 1, "minute": 29}
